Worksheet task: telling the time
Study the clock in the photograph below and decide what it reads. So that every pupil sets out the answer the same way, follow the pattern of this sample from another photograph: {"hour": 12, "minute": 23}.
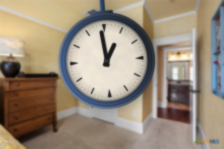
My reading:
{"hour": 12, "minute": 59}
